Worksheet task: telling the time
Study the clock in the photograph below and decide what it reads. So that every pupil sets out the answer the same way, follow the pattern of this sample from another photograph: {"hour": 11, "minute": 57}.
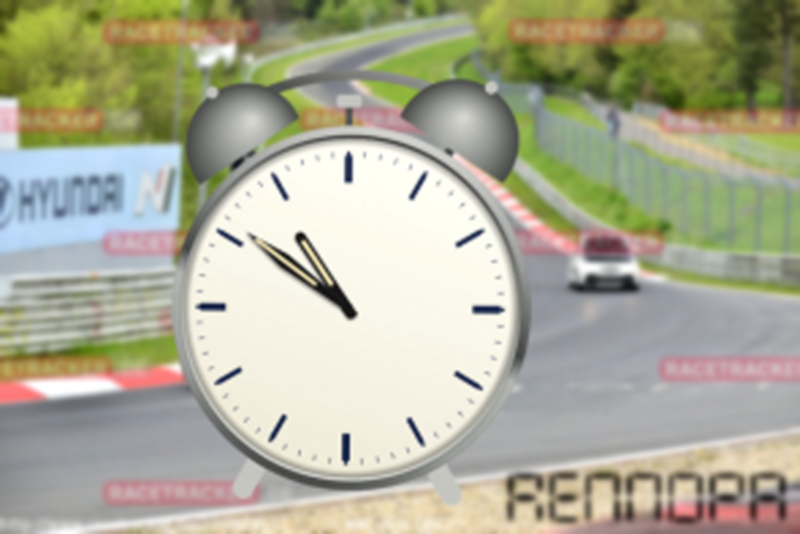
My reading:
{"hour": 10, "minute": 51}
